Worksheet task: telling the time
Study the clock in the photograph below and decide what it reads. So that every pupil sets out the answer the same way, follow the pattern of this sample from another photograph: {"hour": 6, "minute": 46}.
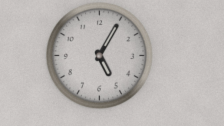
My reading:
{"hour": 5, "minute": 5}
